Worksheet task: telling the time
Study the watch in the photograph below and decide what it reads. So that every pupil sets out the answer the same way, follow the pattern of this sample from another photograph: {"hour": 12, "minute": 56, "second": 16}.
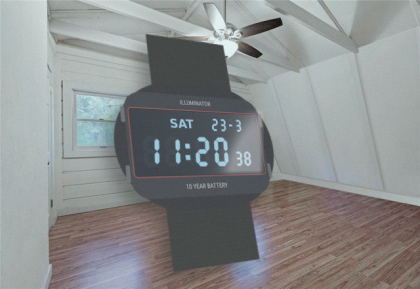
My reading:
{"hour": 11, "minute": 20, "second": 38}
